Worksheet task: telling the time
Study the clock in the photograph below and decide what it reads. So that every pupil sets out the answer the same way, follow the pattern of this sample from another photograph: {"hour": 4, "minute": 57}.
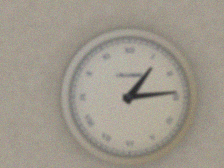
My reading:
{"hour": 1, "minute": 14}
